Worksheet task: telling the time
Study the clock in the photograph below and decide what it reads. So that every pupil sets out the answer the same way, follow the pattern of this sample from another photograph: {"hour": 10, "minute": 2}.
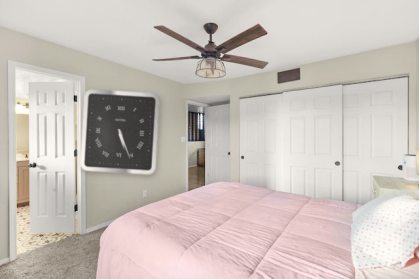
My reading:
{"hour": 5, "minute": 26}
